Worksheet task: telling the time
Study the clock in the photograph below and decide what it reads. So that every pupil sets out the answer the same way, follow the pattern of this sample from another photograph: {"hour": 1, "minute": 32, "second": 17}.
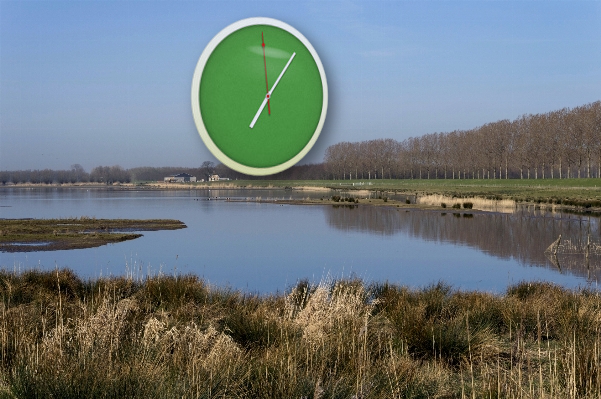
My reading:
{"hour": 7, "minute": 5, "second": 59}
